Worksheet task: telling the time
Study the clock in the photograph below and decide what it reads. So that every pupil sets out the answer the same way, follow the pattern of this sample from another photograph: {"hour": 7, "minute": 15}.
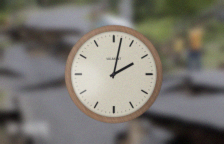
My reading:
{"hour": 2, "minute": 2}
